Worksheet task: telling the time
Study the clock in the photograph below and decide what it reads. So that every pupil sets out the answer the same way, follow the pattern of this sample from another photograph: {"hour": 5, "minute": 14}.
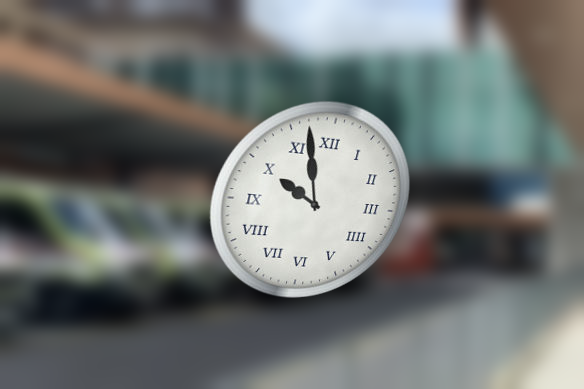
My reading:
{"hour": 9, "minute": 57}
